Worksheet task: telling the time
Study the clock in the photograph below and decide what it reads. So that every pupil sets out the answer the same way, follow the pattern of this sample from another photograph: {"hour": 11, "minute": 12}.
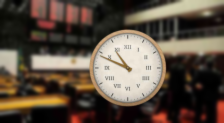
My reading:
{"hour": 10, "minute": 49}
